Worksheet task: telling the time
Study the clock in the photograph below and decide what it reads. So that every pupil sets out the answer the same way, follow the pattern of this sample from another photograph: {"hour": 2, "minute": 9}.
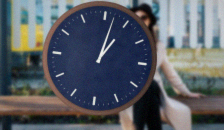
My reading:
{"hour": 1, "minute": 2}
